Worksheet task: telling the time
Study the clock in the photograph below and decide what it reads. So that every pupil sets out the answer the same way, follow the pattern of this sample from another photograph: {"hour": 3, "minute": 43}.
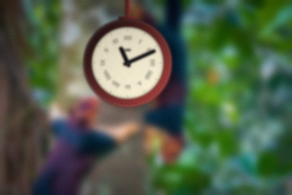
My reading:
{"hour": 11, "minute": 11}
